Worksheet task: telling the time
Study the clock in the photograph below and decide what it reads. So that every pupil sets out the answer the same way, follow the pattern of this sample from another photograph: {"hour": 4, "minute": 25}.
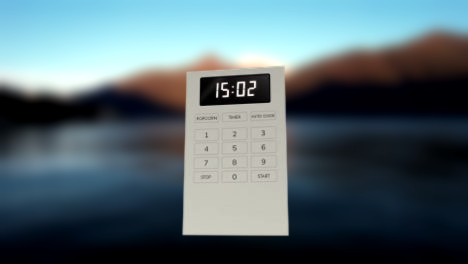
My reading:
{"hour": 15, "minute": 2}
